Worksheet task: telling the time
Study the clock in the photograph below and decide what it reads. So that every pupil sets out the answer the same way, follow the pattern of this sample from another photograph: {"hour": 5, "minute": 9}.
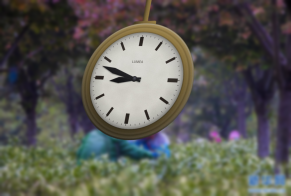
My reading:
{"hour": 8, "minute": 48}
